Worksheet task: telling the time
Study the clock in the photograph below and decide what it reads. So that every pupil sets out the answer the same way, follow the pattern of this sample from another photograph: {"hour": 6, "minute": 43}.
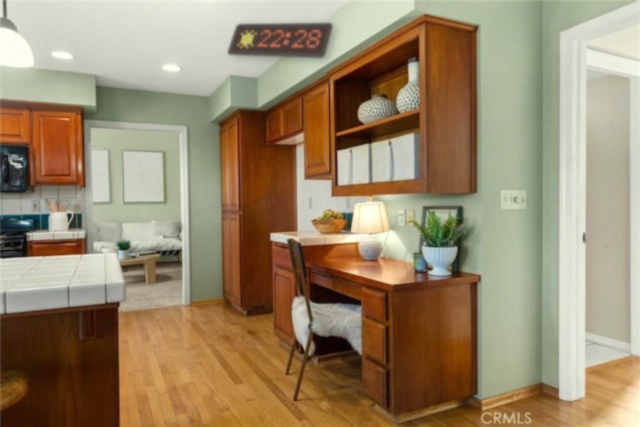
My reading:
{"hour": 22, "minute": 28}
